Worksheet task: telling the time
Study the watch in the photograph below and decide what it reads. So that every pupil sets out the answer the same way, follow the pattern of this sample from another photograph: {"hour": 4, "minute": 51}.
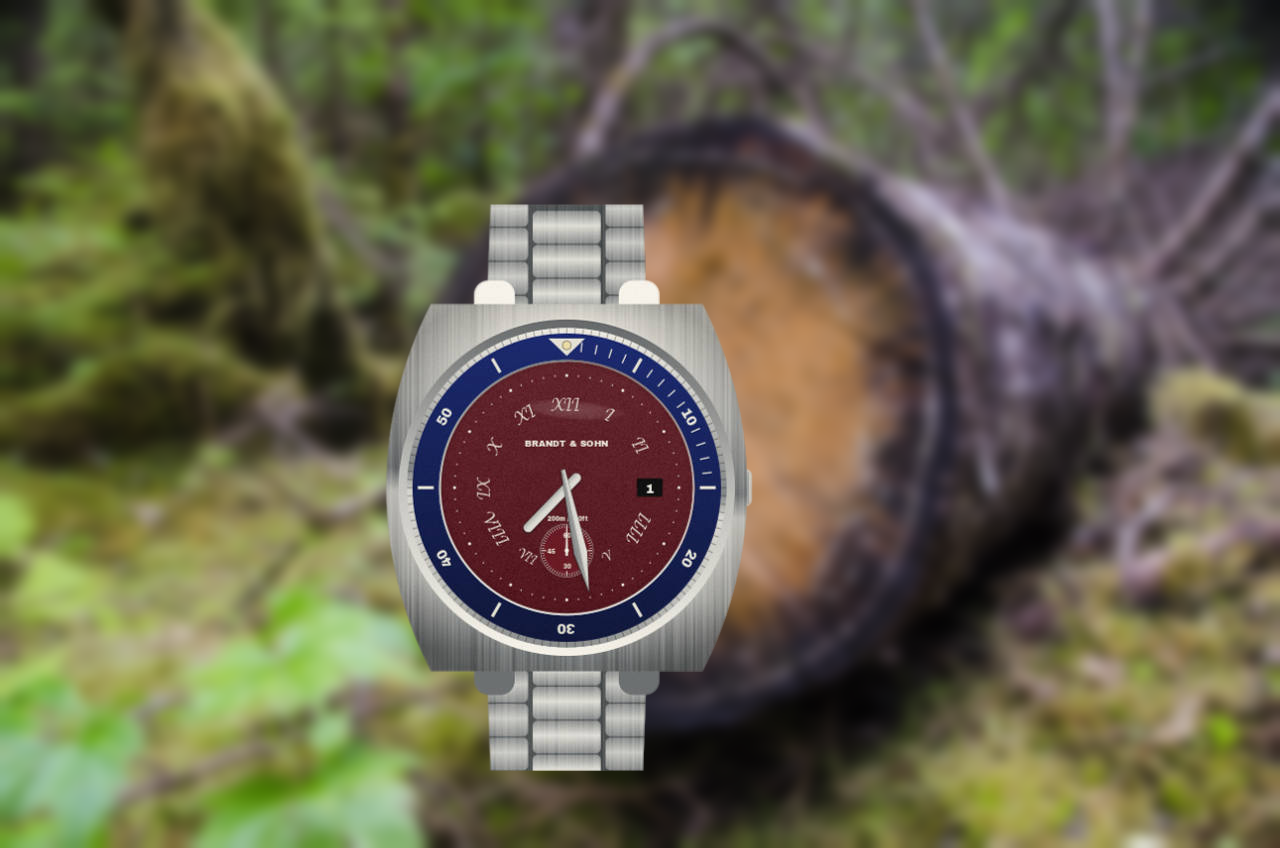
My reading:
{"hour": 7, "minute": 28}
